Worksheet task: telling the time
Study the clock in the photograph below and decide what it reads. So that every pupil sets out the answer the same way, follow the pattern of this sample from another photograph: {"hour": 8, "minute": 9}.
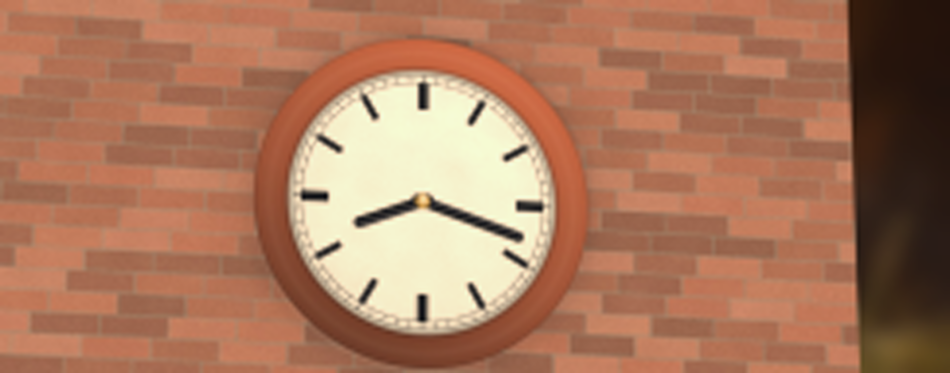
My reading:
{"hour": 8, "minute": 18}
